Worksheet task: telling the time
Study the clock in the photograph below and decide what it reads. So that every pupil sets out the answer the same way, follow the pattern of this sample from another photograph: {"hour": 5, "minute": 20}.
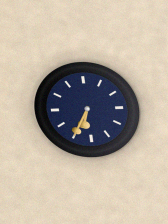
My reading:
{"hour": 6, "minute": 35}
